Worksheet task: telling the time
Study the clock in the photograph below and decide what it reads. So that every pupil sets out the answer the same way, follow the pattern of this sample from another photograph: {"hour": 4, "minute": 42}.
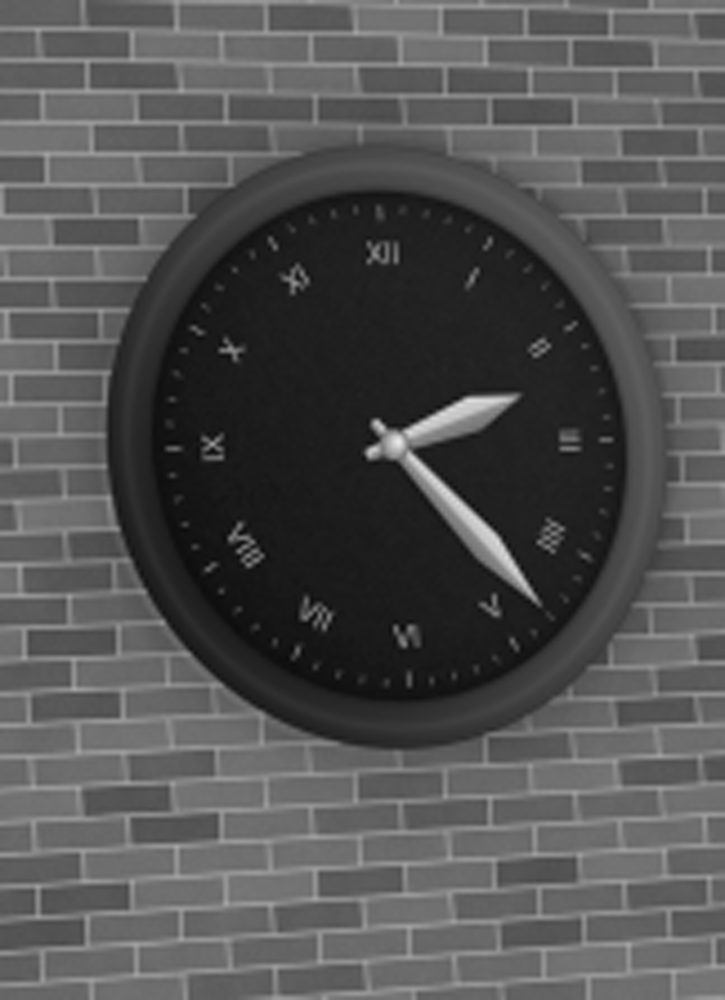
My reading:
{"hour": 2, "minute": 23}
